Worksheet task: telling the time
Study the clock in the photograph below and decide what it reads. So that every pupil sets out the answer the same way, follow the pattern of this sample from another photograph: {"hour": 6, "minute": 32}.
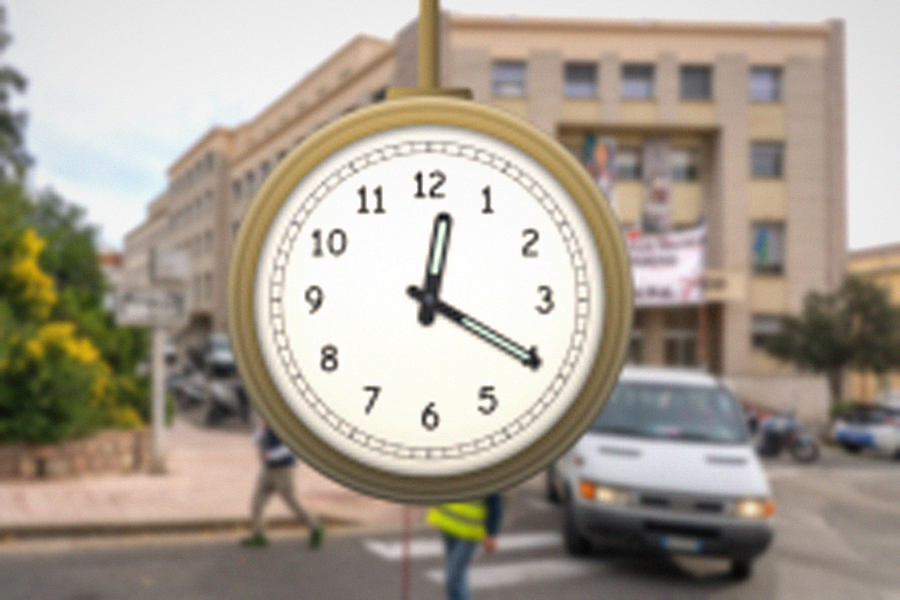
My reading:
{"hour": 12, "minute": 20}
